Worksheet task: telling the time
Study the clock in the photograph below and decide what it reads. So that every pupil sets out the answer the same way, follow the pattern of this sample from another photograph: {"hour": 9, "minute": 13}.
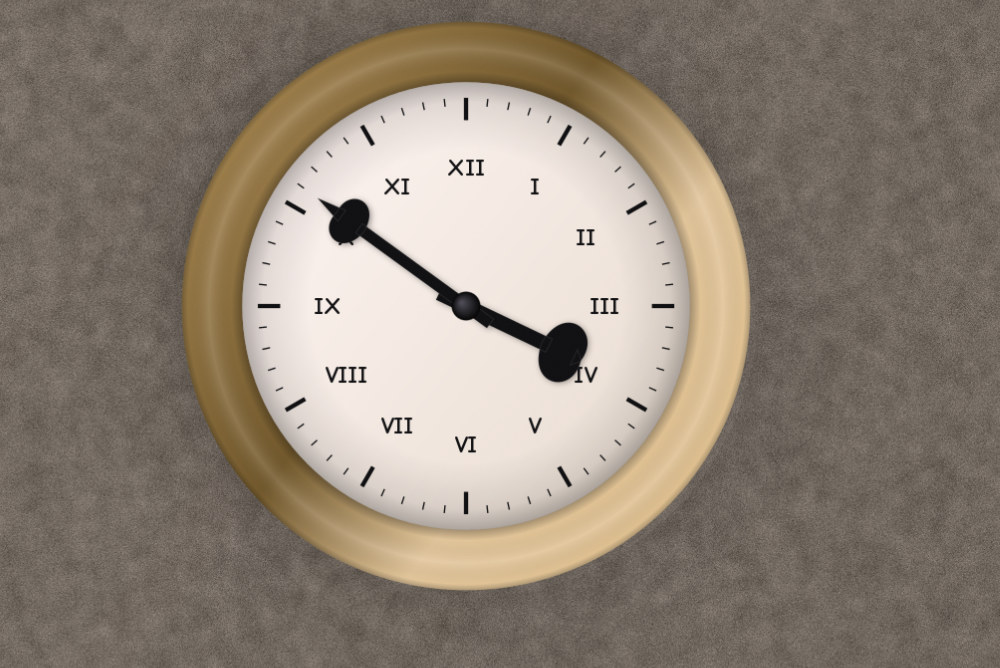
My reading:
{"hour": 3, "minute": 51}
